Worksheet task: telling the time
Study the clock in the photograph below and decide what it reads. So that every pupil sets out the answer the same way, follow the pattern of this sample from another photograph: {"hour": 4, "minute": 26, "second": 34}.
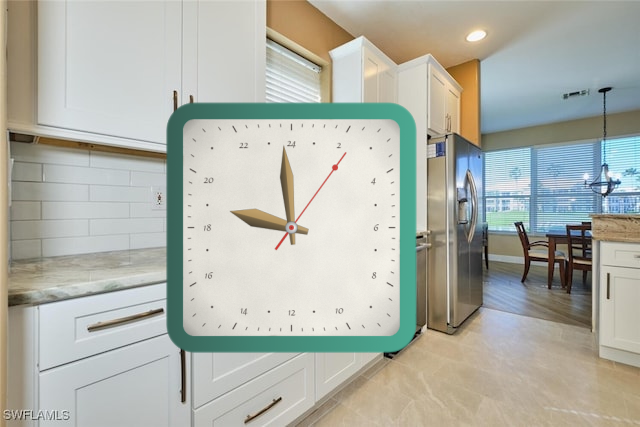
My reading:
{"hour": 18, "minute": 59, "second": 6}
